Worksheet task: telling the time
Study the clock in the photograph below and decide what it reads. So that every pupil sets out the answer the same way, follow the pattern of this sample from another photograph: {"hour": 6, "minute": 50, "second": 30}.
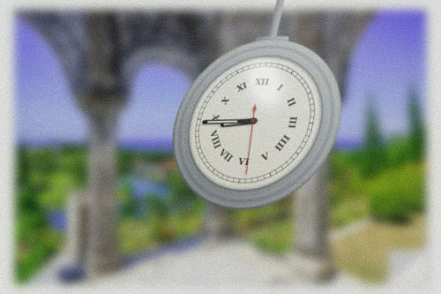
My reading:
{"hour": 8, "minute": 44, "second": 29}
